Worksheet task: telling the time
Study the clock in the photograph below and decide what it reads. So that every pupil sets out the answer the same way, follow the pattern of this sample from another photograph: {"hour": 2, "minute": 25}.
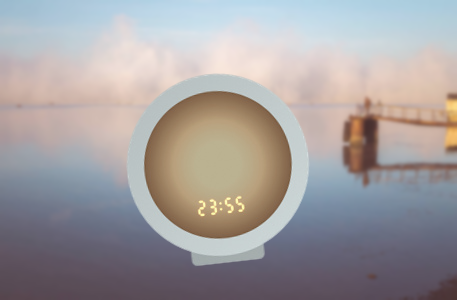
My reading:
{"hour": 23, "minute": 55}
